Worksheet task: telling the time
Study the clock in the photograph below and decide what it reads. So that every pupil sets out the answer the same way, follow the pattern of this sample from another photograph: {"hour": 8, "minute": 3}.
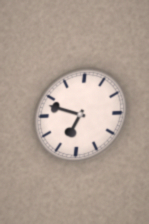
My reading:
{"hour": 6, "minute": 48}
